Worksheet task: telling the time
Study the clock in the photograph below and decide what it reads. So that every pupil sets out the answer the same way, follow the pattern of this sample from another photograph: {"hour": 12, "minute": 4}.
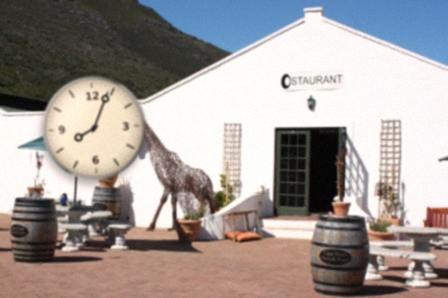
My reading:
{"hour": 8, "minute": 4}
